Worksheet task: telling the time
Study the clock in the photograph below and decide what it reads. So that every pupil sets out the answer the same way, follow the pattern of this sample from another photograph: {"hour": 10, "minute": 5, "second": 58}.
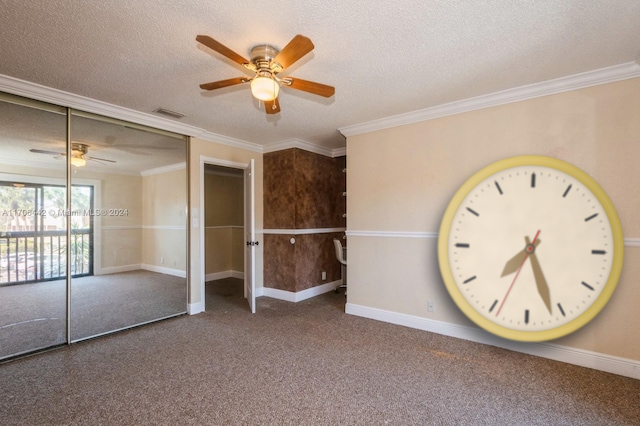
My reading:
{"hour": 7, "minute": 26, "second": 34}
